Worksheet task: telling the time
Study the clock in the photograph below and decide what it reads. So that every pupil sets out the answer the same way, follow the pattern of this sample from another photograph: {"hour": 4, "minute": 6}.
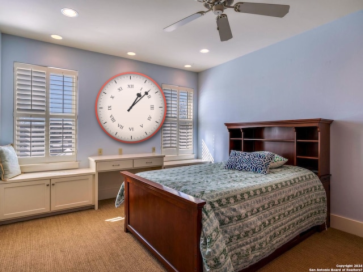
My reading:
{"hour": 1, "minute": 8}
